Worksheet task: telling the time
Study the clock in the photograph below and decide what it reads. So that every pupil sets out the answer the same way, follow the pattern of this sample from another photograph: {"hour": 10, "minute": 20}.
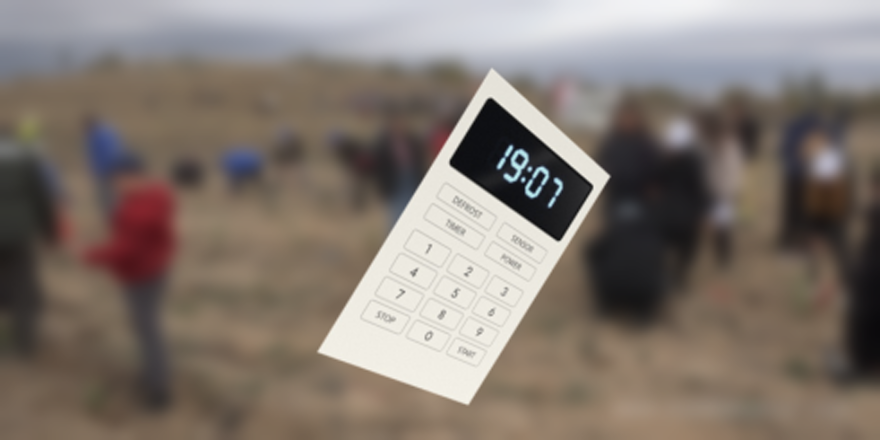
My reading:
{"hour": 19, "minute": 7}
